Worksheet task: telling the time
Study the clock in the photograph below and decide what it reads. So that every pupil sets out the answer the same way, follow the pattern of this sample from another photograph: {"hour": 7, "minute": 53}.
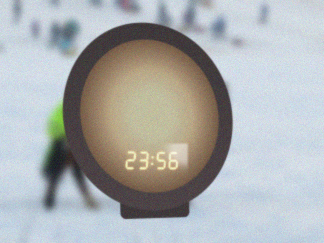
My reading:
{"hour": 23, "minute": 56}
